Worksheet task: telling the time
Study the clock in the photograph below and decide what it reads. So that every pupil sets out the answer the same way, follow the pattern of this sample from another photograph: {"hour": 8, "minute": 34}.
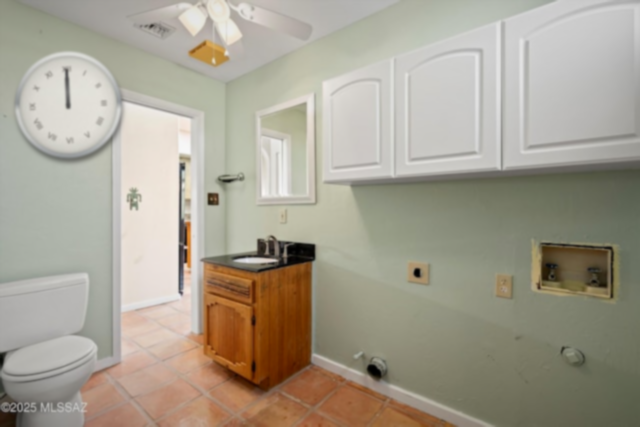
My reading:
{"hour": 12, "minute": 0}
